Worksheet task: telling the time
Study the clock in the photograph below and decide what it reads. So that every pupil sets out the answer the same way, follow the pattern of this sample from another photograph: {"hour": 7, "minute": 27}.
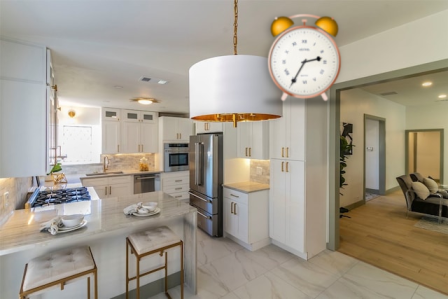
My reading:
{"hour": 2, "minute": 35}
